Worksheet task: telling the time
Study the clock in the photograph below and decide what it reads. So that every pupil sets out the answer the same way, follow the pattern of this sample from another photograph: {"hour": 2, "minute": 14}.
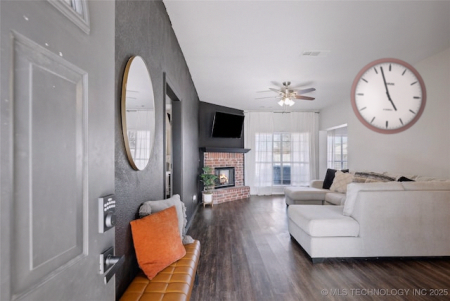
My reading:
{"hour": 4, "minute": 57}
